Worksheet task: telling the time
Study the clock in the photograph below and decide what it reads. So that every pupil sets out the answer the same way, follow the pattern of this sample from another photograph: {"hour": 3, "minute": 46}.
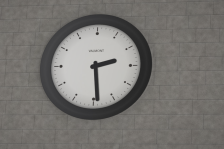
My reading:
{"hour": 2, "minute": 29}
